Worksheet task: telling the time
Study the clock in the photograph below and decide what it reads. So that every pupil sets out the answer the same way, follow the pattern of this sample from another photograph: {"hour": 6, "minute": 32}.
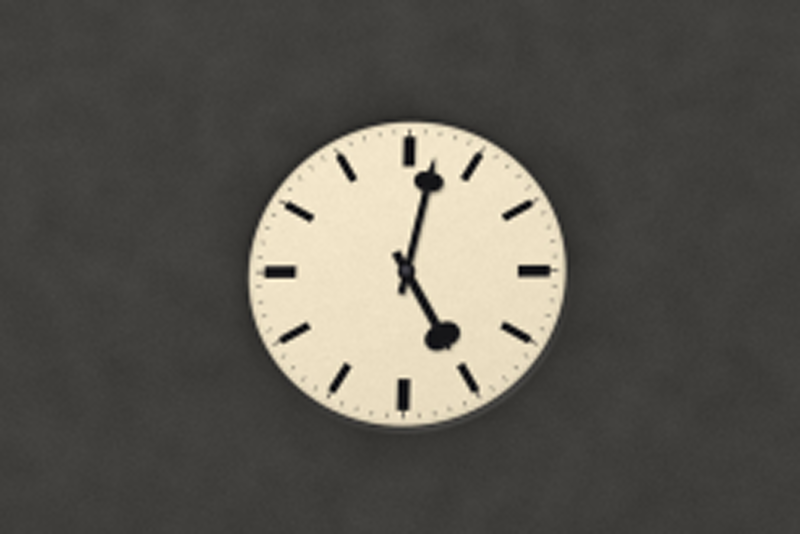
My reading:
{"hour": 5, "minute": 2}
